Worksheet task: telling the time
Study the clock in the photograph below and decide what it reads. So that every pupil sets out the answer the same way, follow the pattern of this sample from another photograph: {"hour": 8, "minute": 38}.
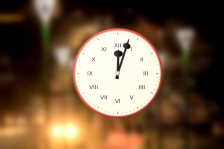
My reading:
{"hour": 12, "minute": 3}
